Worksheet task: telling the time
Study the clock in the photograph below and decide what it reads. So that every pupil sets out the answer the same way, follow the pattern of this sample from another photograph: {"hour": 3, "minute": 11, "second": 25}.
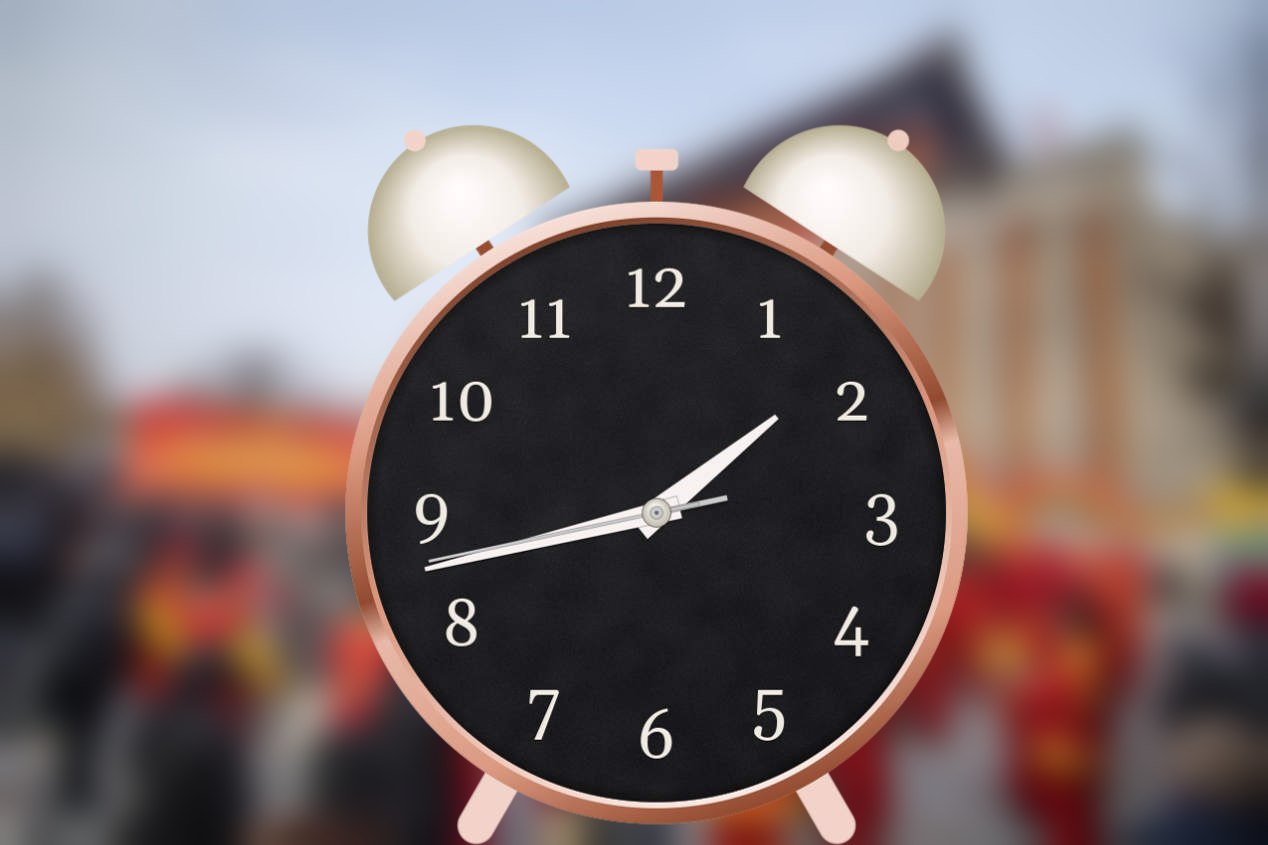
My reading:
{"hour": 1, "minute": 42, "second": 43}
